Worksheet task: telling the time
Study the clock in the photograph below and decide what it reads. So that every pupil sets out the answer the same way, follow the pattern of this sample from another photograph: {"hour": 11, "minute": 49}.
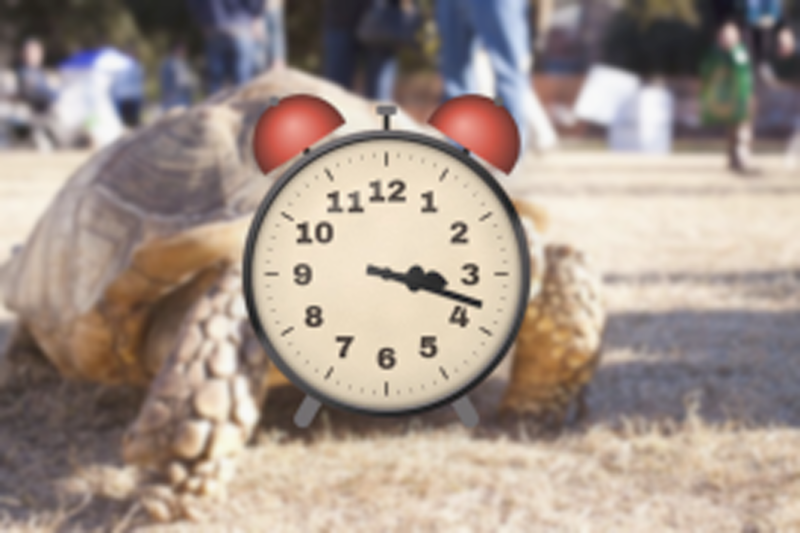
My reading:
{"hour": 3, "minute": 18}
